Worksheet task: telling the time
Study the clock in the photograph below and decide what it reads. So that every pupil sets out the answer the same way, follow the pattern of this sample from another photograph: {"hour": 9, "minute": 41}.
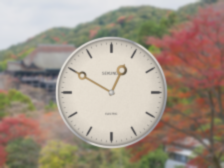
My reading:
{"hour": 12, "minute": 50}
